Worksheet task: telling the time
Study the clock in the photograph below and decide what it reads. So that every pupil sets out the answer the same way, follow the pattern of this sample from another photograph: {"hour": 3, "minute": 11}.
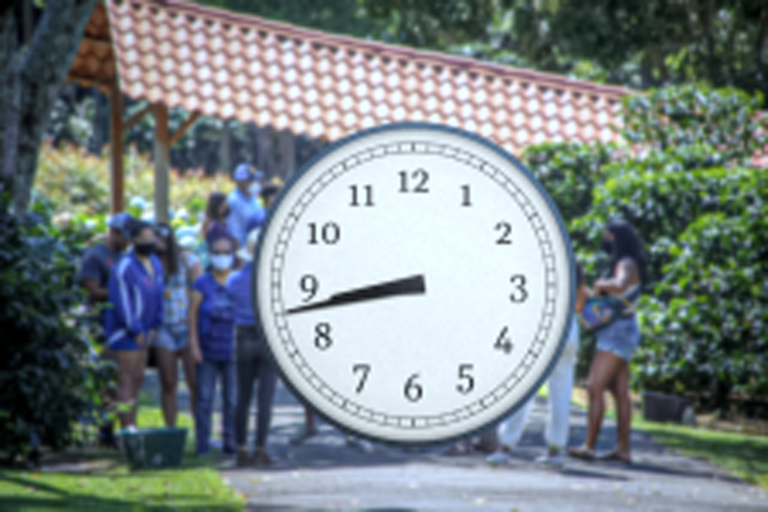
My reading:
{"hour": 8, "minute": 43}
